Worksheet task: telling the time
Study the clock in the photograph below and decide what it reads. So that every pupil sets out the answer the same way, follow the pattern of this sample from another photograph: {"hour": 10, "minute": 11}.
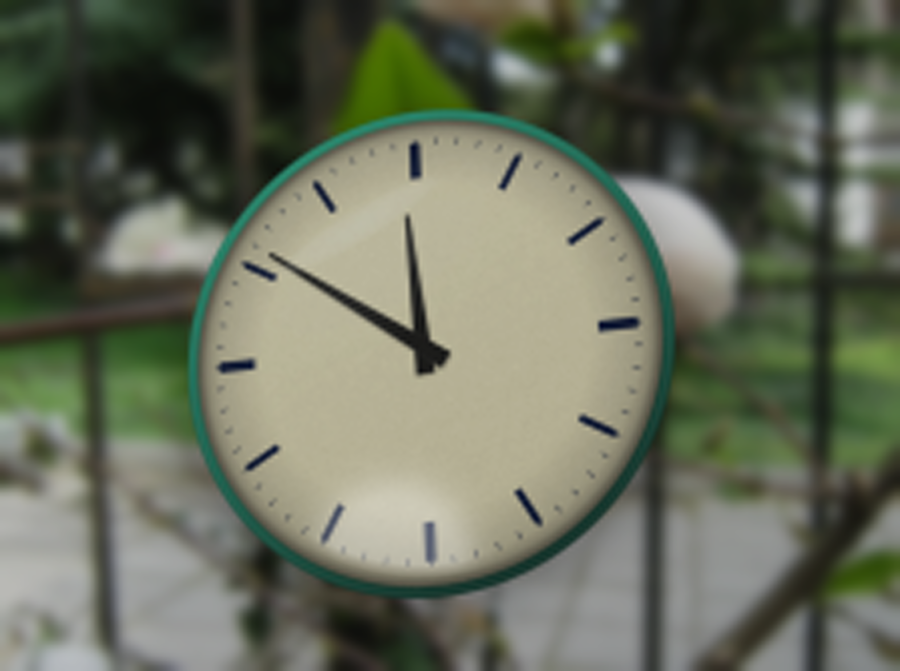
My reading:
{"hour": 11, "minute": 51}
